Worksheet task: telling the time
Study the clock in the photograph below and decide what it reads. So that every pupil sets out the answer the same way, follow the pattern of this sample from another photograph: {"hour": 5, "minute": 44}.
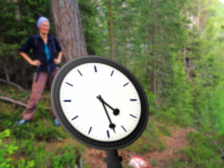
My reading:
{"hour": 4, "minute": 28}
